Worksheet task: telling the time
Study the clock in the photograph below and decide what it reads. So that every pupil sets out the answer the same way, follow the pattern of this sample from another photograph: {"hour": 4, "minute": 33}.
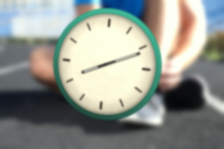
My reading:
{"hour": 8, "minute": 11}
